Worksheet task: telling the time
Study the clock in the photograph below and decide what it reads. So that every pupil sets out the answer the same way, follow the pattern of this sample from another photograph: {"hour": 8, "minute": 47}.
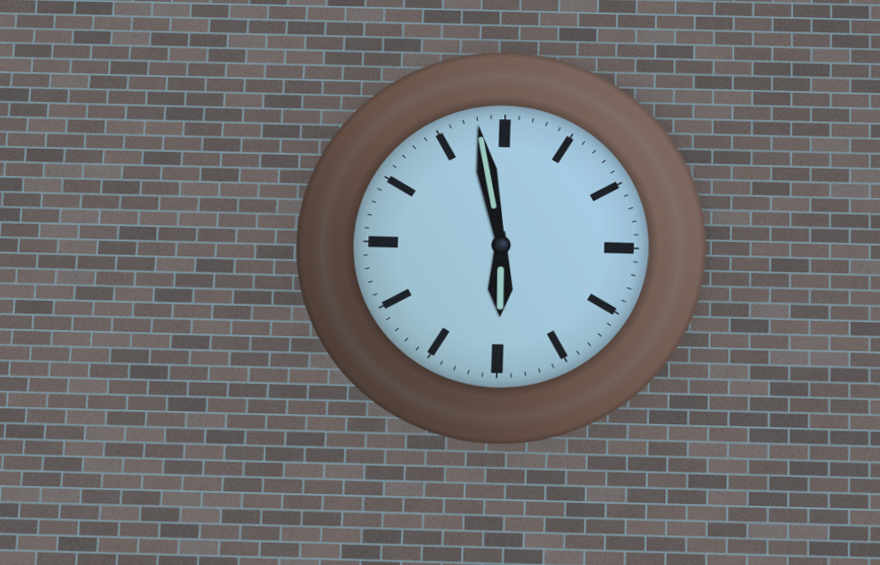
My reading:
{"hour": 5, "minute": 58}
